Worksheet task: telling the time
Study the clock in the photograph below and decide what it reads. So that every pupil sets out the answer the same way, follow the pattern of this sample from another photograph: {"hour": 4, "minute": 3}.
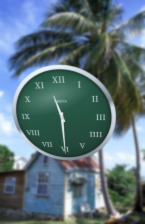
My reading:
{"hour": 11, "minute": 30}
